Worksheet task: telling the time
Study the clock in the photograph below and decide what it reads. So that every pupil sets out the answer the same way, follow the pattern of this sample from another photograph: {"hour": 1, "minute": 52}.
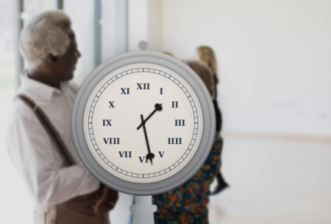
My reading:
{"hour": 1, "minute": 28}
